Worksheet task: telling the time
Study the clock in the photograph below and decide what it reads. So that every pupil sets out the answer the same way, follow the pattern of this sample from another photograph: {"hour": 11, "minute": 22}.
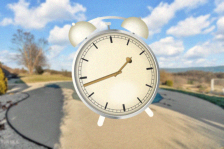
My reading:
{"hour": 1, "minute": 43}
